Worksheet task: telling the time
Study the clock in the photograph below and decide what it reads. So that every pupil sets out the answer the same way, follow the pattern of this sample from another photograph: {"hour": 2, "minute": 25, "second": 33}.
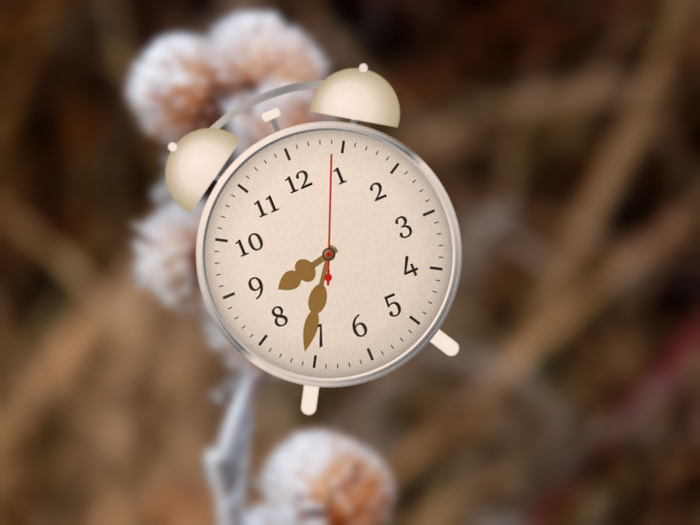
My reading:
{"hour": 8, "minute": 36, "second": 4}
